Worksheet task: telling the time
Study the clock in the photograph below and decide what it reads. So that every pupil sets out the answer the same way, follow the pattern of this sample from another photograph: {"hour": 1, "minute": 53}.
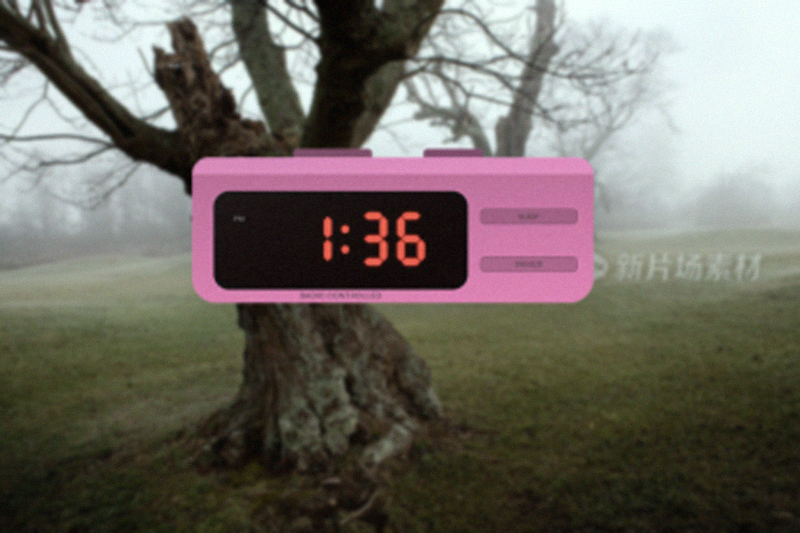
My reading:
{"hour": 1, "minute": 36}
